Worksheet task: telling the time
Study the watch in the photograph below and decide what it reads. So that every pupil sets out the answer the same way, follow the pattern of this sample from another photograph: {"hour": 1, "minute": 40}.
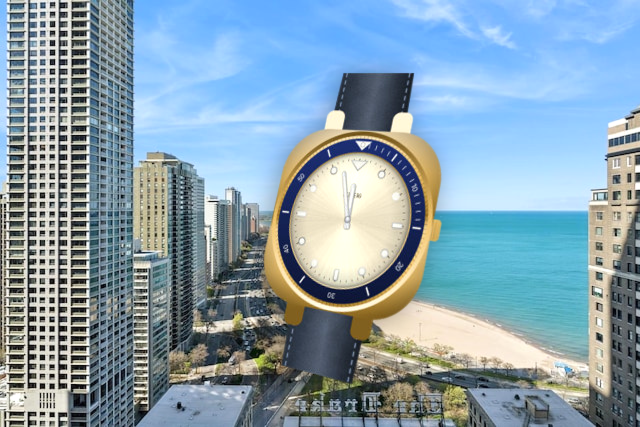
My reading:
{"hour": 11, "minute": 57}
